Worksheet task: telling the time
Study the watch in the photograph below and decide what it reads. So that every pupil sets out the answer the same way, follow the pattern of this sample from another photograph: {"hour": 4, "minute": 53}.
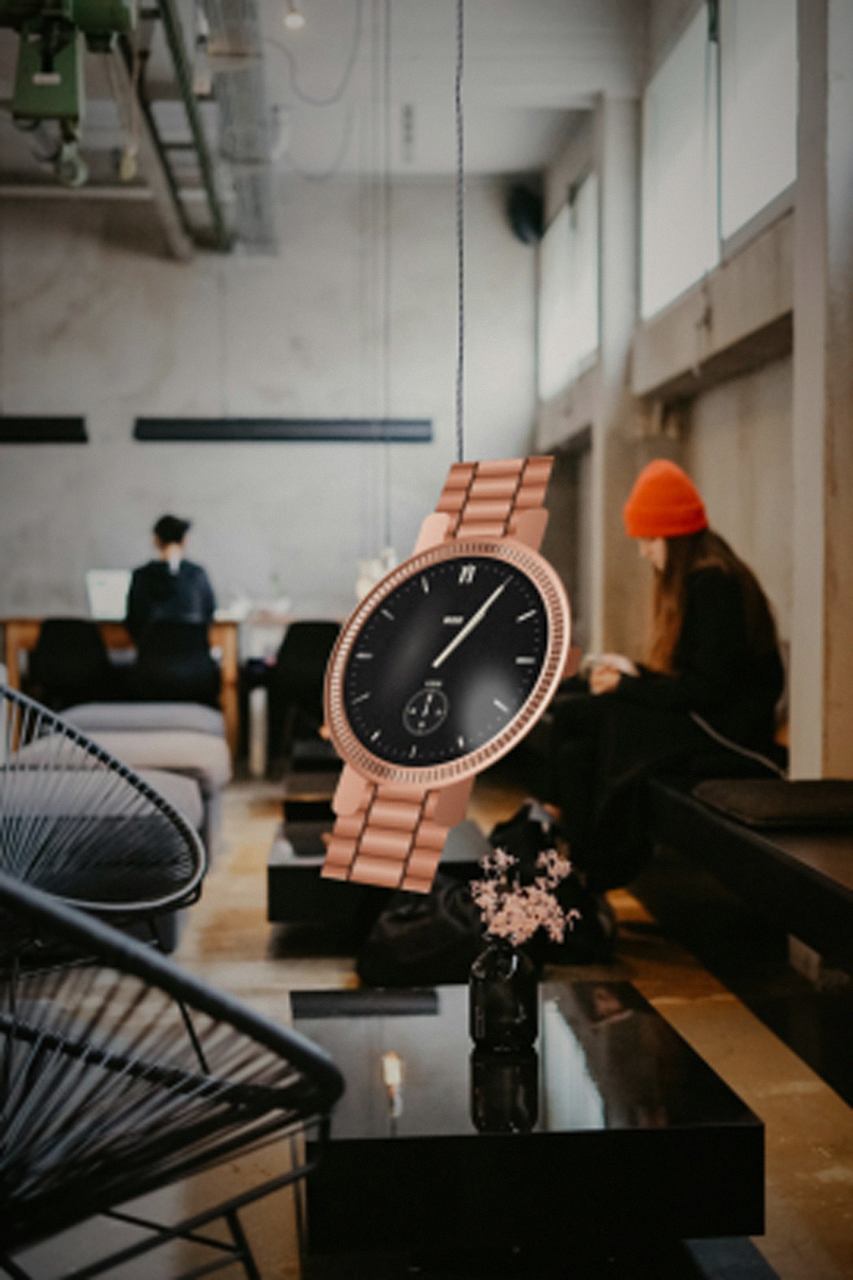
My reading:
{"hour": 1, "minute": 5}
